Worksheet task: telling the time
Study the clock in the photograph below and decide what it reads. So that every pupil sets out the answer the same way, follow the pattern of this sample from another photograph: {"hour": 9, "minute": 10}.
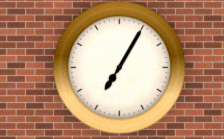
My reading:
{"hour": 7, "minute": 5}
